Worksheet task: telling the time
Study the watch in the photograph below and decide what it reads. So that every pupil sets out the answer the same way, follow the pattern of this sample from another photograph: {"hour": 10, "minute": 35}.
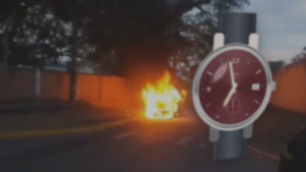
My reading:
{"hour": 6, "minute": 58}
